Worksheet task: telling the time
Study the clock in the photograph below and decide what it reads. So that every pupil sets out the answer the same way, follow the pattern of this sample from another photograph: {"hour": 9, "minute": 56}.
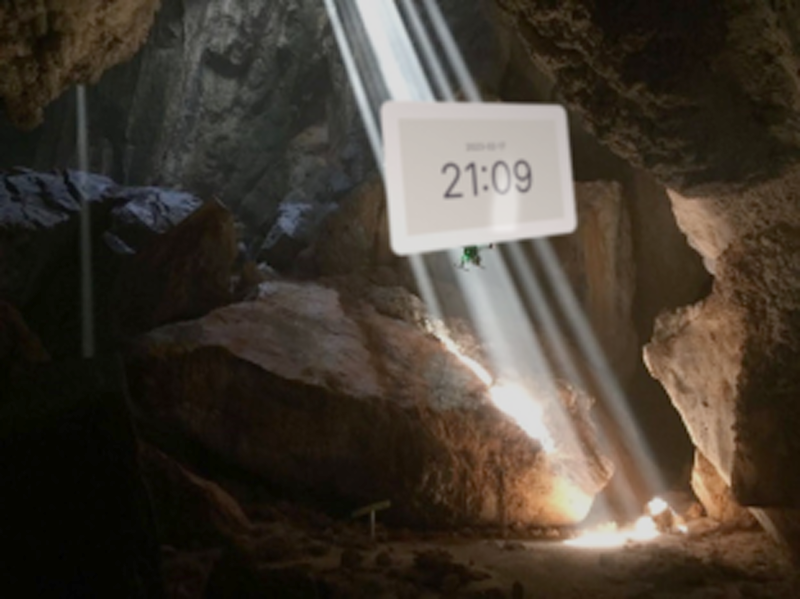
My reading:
{"hour": 21, "minute": 9}
